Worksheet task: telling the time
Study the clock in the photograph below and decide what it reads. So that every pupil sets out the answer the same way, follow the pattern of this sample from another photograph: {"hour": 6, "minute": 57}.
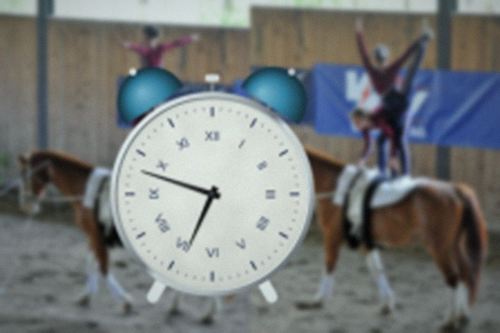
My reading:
{"hour": 6, "minute": 48}
